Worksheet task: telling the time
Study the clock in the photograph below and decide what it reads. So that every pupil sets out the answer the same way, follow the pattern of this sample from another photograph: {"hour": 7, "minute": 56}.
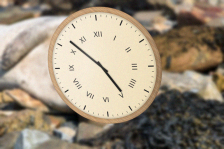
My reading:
{"hour": 4, "minute": 52}
